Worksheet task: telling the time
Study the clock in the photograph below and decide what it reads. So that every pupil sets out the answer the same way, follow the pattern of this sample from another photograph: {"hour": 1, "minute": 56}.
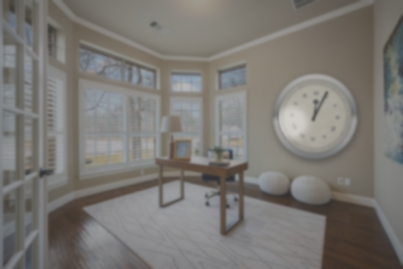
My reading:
{"hour": 12, "minute": 4}
